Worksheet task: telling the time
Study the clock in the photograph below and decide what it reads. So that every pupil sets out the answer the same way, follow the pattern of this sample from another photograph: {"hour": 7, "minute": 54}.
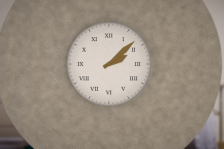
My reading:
{"hour": 2, "minute": 8}
